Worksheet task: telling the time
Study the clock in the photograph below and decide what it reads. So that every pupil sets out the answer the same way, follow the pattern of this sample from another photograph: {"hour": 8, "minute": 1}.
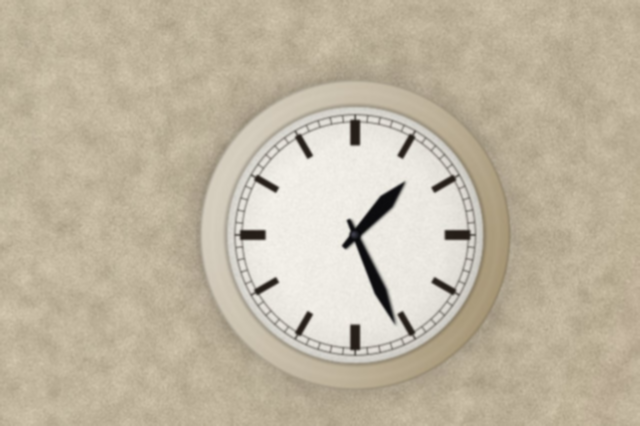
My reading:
{"hour": 1, "minute": 26}
